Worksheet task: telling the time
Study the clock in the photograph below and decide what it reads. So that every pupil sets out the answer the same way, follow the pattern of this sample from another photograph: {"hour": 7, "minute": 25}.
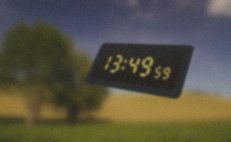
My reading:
{"hour": 13, "minute": 49}
